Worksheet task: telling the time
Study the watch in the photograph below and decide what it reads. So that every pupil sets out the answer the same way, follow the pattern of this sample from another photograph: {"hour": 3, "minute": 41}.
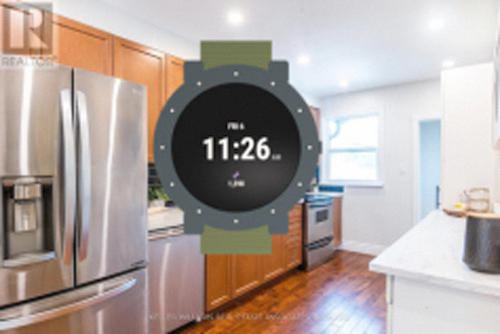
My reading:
{"hour": 11, "minute": 26}
